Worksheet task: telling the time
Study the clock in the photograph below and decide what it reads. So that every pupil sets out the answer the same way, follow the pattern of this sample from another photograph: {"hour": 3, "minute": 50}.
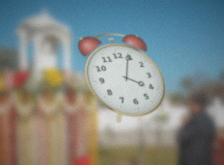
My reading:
{"hour": 4, "minute": 4}
